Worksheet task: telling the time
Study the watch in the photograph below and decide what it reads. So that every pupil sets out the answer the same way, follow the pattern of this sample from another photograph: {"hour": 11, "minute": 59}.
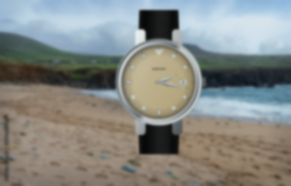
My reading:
{"hour": 2, "minute": 17}
